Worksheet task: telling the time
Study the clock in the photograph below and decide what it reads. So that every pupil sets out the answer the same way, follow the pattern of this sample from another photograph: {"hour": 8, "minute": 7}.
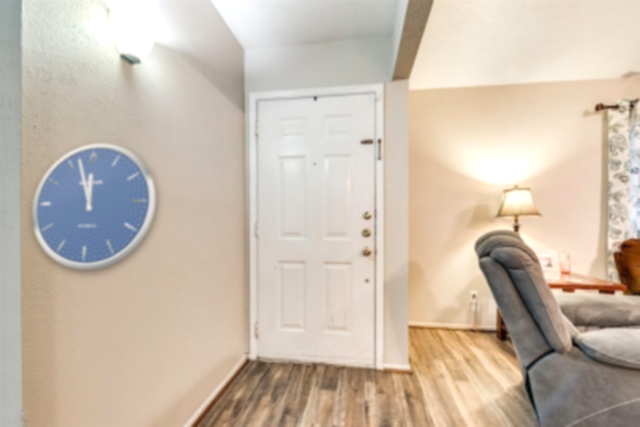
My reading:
{"hour": 11, "minute": 57}
